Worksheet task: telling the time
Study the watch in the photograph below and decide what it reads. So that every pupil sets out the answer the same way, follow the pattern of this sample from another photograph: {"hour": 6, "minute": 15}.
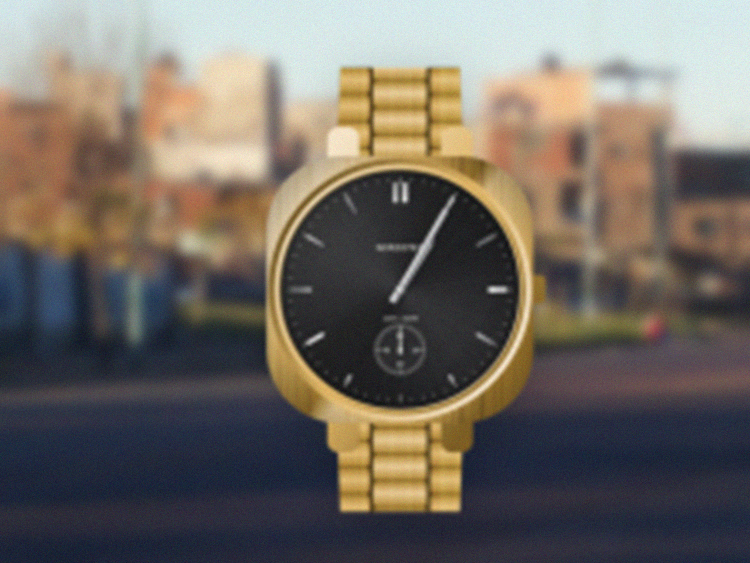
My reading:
{"hour": 1, "minute": 5}
